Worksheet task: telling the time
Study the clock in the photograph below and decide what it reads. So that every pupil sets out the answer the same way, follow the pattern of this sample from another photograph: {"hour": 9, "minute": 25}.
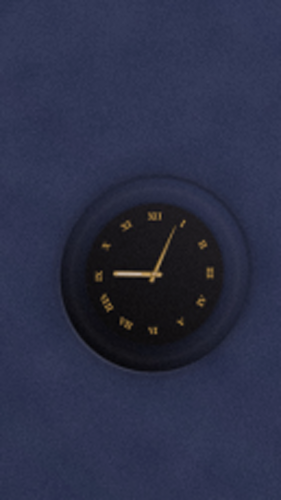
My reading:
{"hour": 9, "minute": 4}
